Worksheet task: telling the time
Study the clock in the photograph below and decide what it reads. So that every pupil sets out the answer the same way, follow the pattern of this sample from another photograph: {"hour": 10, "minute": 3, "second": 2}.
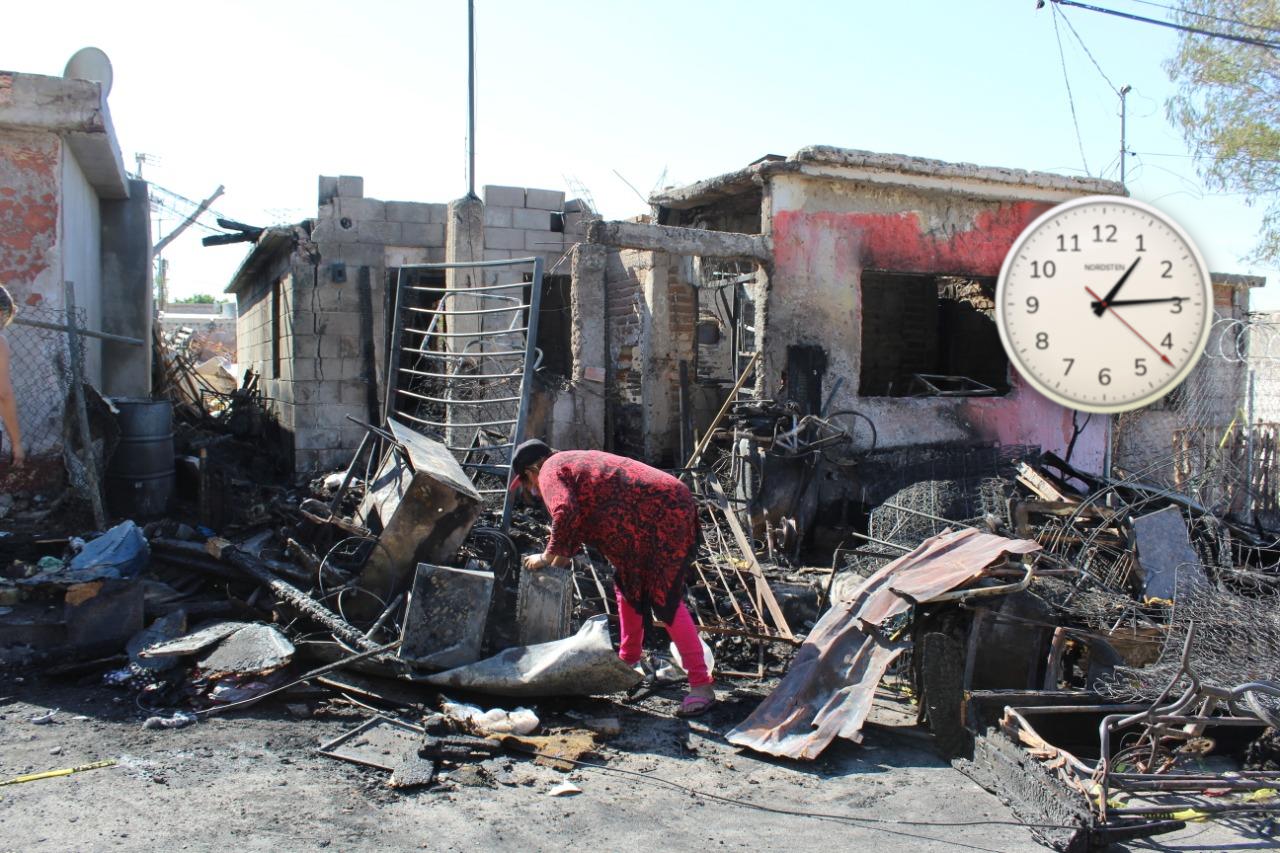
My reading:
{"hour": 1, "minute": 14, "second": 22}
